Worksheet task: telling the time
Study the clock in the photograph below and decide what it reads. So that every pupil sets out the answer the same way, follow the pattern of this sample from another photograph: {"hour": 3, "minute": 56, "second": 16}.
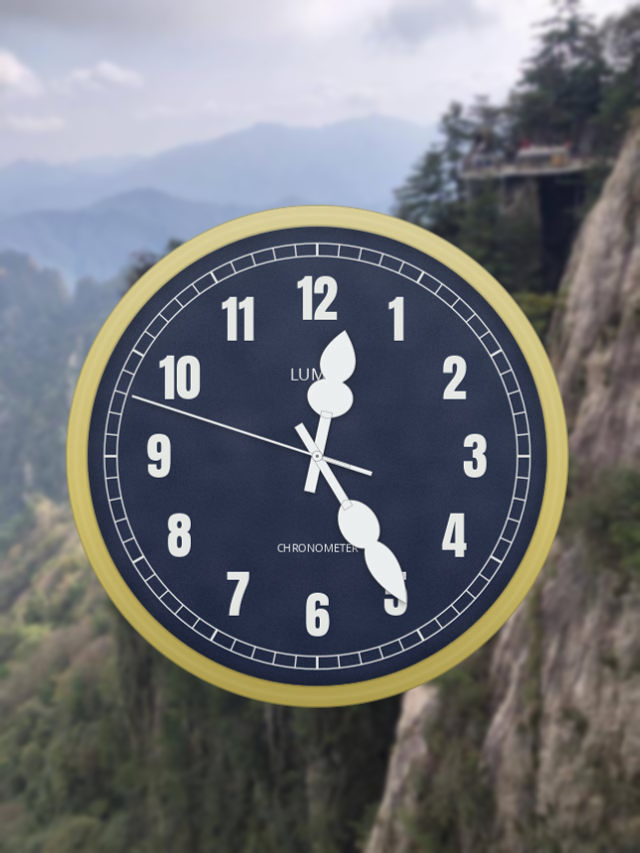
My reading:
{"hour": 12, "minute": 24, "second": 48}
